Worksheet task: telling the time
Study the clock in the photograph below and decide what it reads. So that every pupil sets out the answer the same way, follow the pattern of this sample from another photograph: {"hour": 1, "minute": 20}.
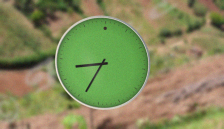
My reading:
{"hour": 8, "minute": 34}
